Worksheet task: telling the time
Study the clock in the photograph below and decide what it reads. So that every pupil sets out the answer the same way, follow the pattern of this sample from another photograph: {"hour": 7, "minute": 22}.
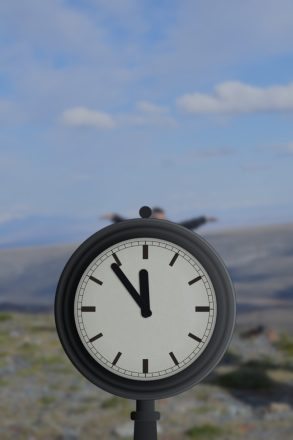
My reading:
{"hour": 11, "minute": 54}
